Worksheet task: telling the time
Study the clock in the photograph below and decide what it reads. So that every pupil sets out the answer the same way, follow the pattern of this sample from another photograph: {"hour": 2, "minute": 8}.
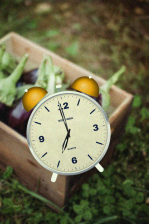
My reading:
{"hour": 6, "minute": 59}
